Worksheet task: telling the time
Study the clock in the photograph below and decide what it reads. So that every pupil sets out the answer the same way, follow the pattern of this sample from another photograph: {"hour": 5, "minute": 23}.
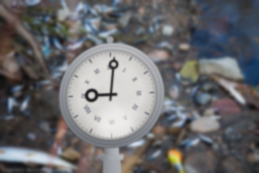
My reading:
{"hour": 9, "minute": 1}
